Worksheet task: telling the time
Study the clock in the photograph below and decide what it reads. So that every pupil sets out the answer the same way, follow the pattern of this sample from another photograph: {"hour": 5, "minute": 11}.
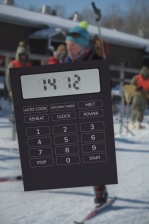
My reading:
{"hour": 14, "minute": 12}
